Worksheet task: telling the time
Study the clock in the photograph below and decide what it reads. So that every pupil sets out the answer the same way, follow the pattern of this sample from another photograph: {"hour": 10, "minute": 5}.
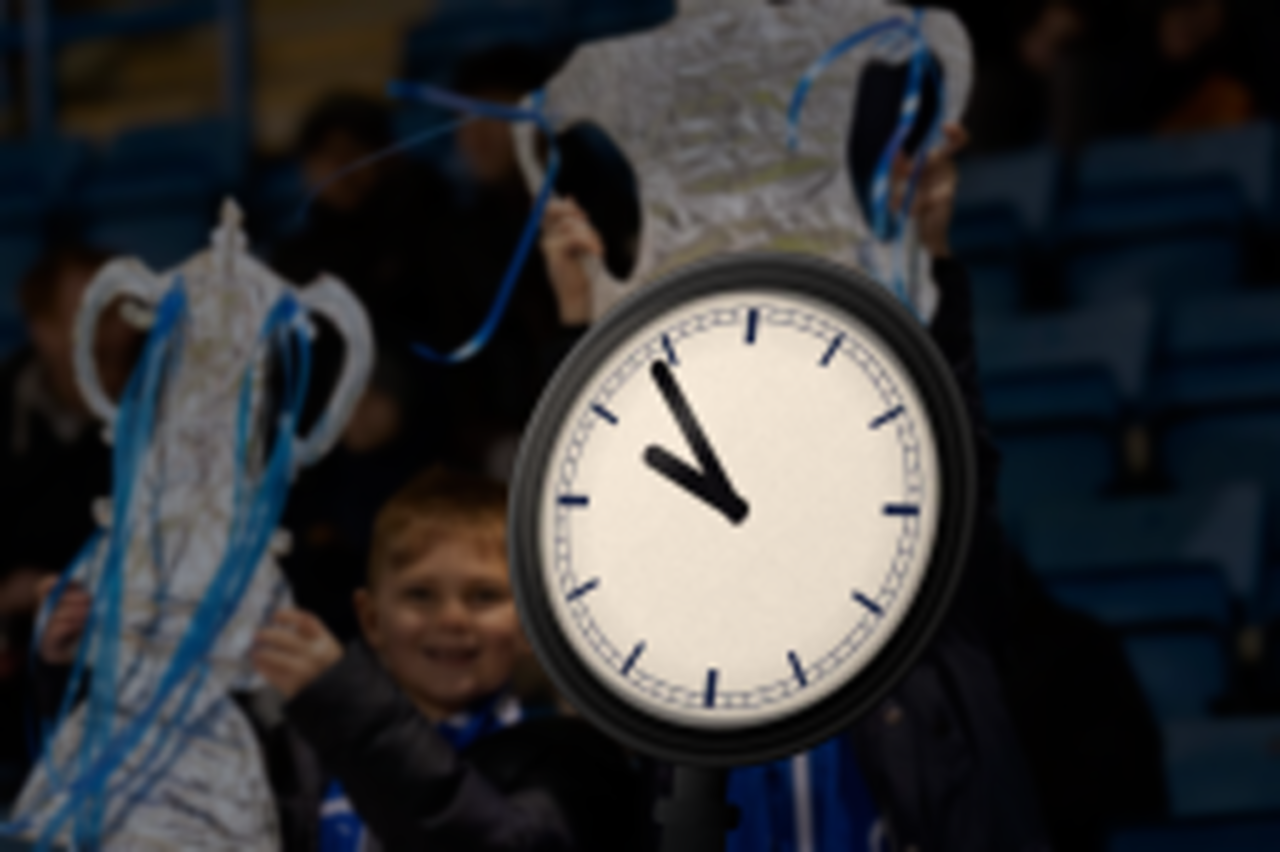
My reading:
{"hour": 9, "minute": 54}
